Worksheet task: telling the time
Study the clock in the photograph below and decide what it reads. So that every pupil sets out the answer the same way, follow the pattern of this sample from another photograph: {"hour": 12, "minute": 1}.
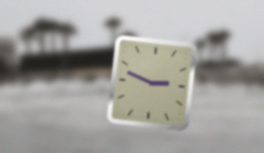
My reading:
{"hour": 2, "minute": 48}
